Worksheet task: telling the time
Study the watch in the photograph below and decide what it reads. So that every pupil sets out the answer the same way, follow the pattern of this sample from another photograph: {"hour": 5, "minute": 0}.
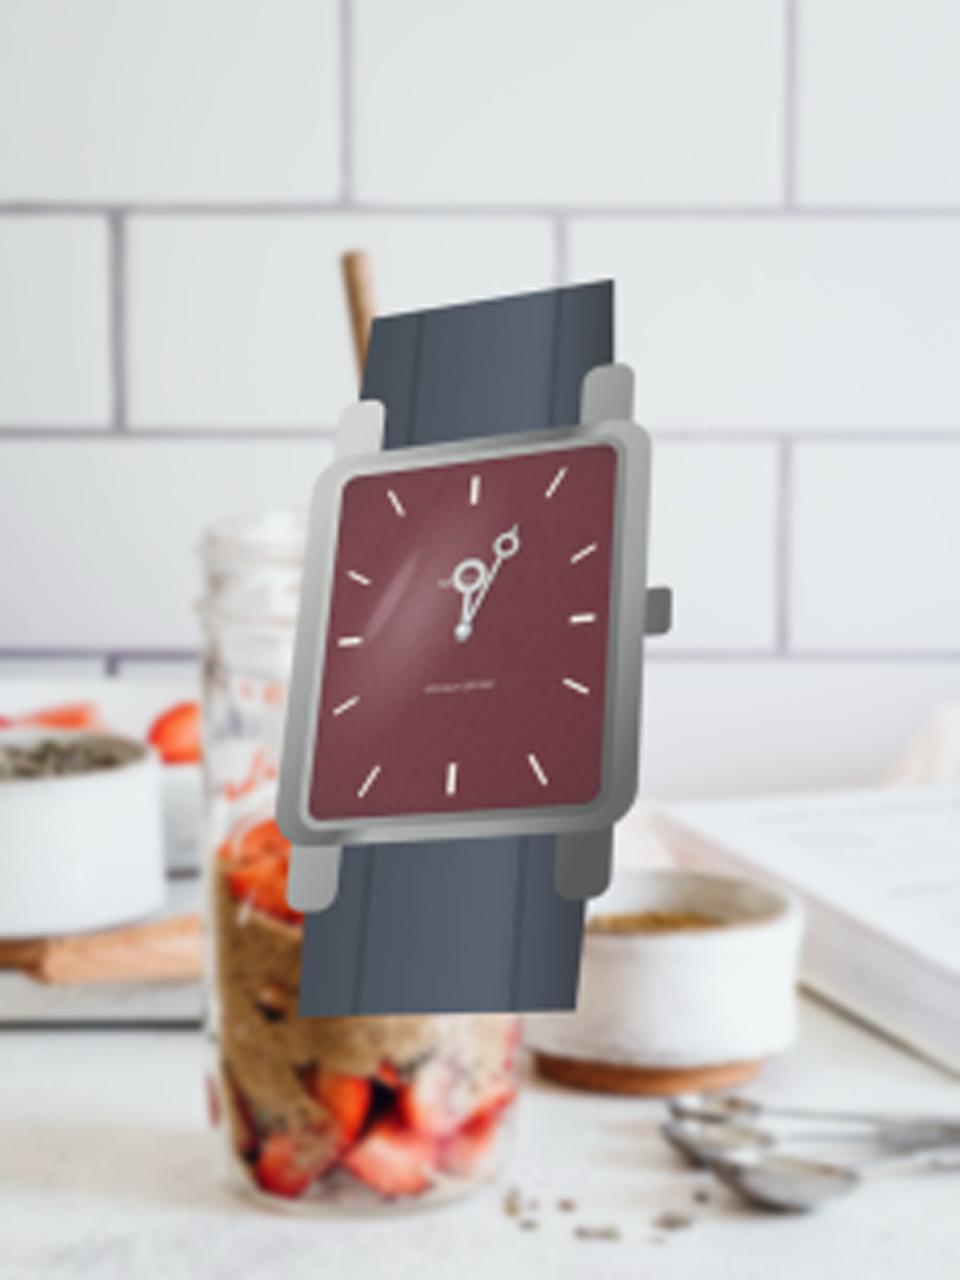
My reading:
{"hour": 12, "minute": 4}
